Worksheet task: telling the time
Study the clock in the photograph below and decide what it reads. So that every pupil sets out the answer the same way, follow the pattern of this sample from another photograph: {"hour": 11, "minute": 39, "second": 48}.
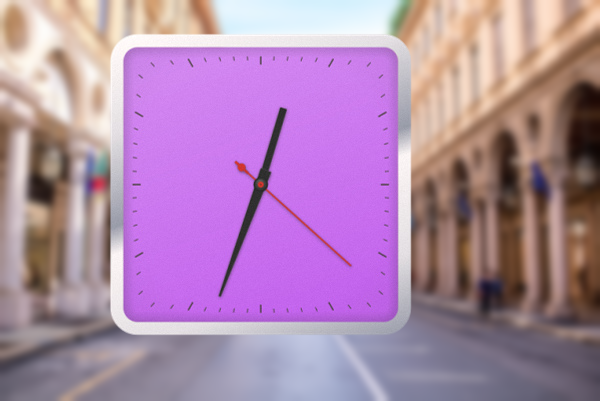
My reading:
{"hour": 12, "minute": 33, "second": 22}
